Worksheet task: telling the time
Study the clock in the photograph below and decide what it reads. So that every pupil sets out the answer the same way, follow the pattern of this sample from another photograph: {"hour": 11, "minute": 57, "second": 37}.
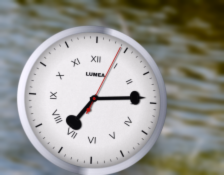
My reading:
{"hour": 7, "minute": 14, "second": 4}
